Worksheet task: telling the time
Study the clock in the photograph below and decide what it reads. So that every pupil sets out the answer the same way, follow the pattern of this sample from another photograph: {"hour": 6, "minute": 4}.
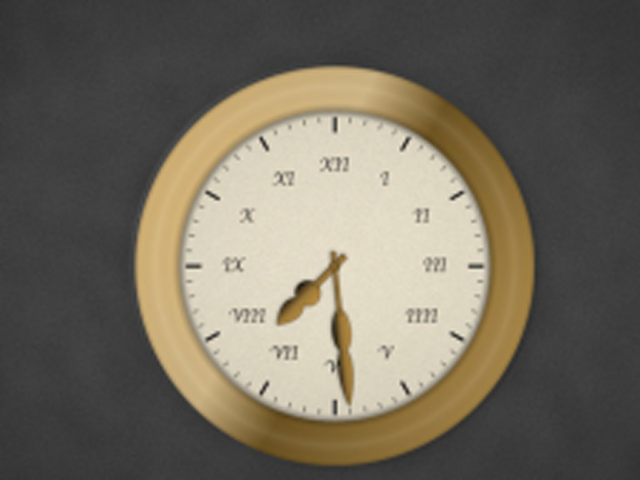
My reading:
{"hour": 7, "minute": 29}
